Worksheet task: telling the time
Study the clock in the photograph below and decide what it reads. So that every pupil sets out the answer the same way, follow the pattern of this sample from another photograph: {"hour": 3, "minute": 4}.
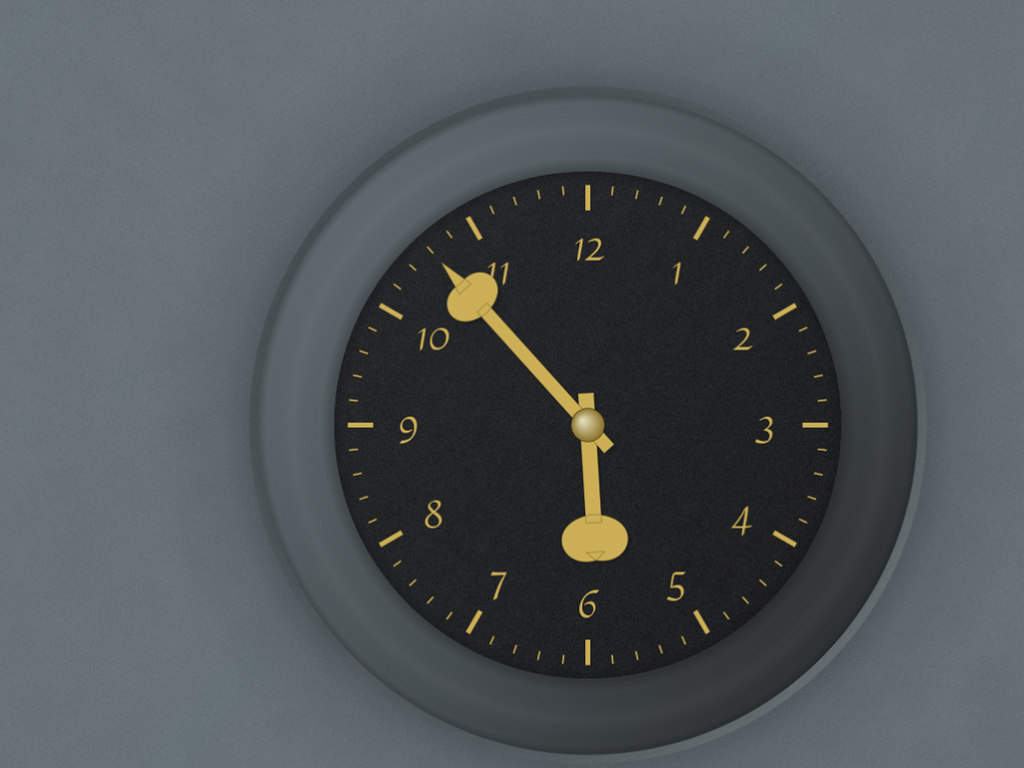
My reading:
{"hour": 5, "minute": 53}
